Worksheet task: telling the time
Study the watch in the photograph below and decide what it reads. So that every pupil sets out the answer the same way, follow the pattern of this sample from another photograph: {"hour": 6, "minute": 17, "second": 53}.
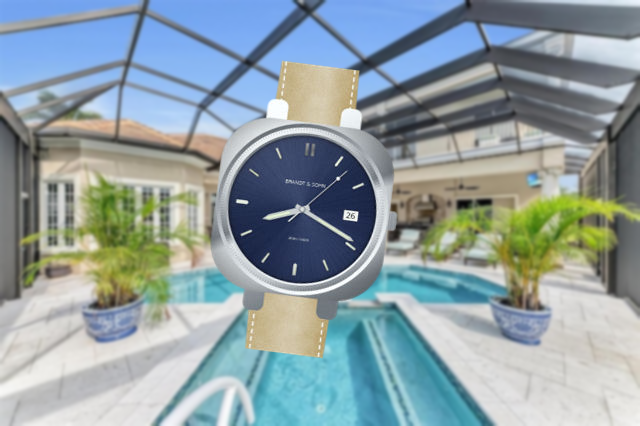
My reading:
{"hour": 8, "minute": 19, "second": 7}
